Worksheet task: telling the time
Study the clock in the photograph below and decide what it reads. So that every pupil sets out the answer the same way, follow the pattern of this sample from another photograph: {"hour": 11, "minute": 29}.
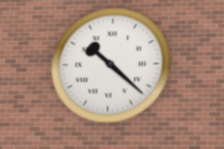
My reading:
{"hour": 10, "minute": 22}
